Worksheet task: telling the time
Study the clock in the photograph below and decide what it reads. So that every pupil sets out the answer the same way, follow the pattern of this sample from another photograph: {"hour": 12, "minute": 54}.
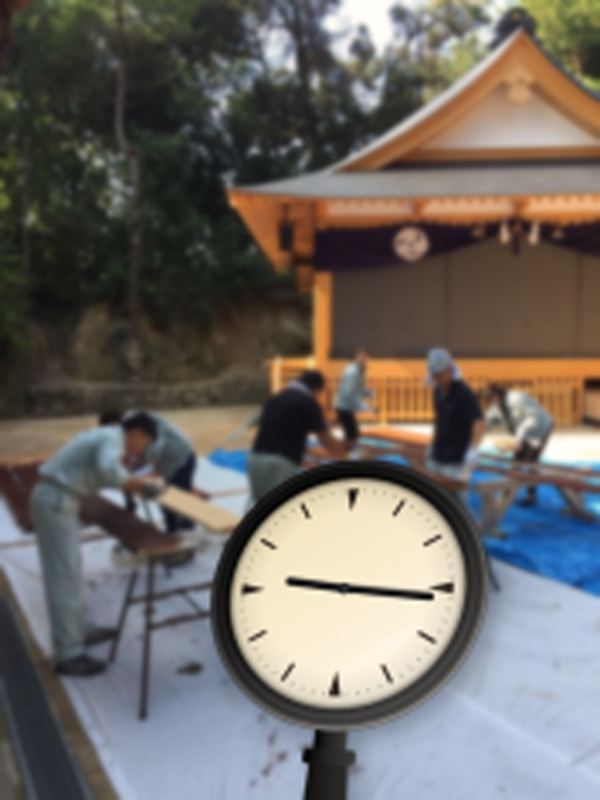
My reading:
{"hour": 9, "minute": 16}
